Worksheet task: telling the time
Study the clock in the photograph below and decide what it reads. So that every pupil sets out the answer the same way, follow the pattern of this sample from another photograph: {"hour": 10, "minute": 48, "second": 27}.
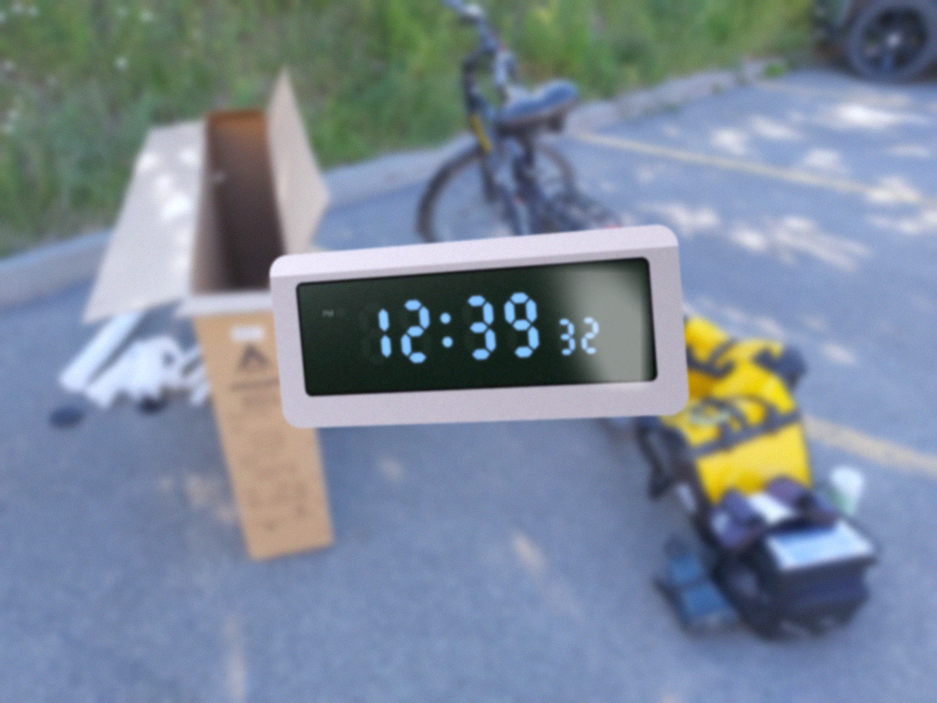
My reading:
{"hour": 12, "minute": 39, "second": 32}
